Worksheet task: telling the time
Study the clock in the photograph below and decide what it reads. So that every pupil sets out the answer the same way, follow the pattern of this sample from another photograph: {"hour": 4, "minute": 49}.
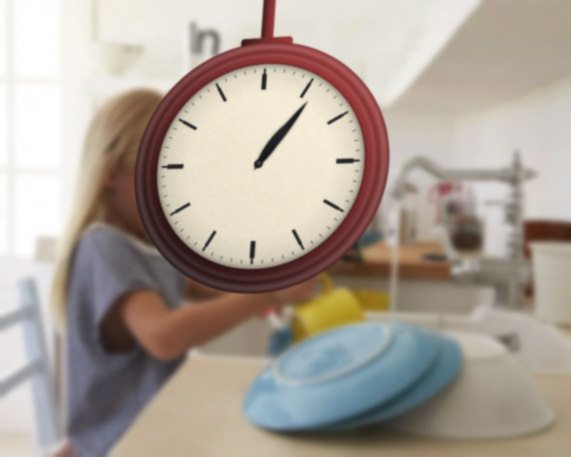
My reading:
{"hour": 1, "minute": 6}
